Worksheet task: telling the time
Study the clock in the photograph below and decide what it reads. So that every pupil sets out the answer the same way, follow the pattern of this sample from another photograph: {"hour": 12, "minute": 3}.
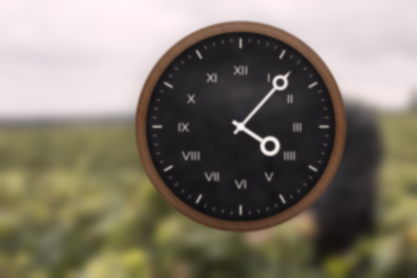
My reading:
{"hour": 4, "minute": 7}
